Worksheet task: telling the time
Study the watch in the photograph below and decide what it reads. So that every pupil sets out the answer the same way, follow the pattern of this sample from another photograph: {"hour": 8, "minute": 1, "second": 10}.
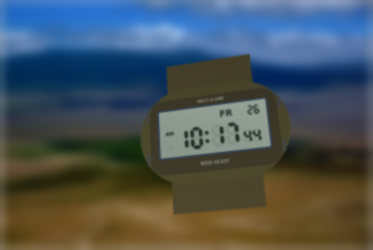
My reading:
{"hour": 10, "minute": 17, "second": 44}
